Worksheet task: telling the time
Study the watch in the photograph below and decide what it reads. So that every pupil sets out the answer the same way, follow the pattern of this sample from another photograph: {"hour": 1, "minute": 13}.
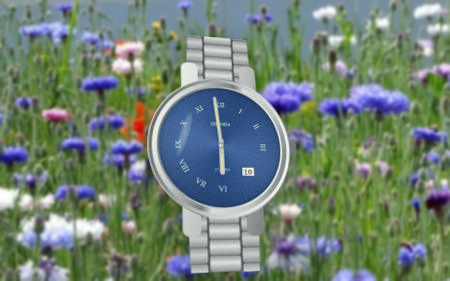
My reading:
{"hour": 5, "minute": 59}
